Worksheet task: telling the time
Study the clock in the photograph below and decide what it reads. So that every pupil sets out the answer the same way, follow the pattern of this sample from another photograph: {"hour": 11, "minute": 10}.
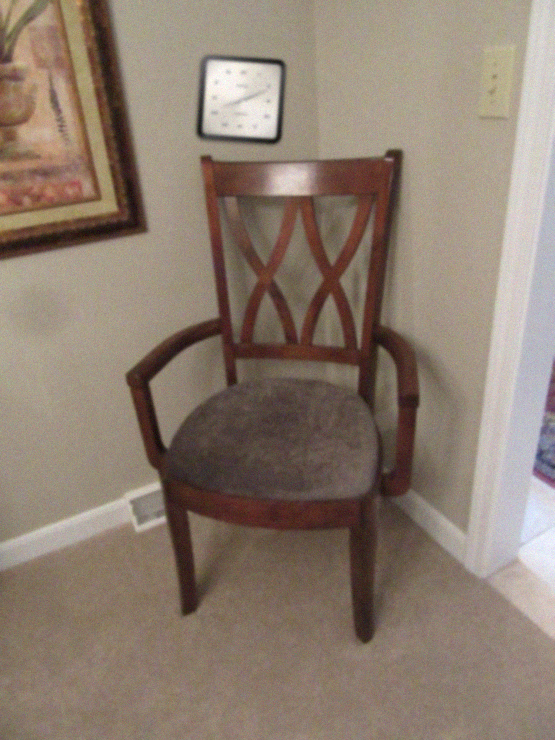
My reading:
{"hour": 8, "minute": 11}
